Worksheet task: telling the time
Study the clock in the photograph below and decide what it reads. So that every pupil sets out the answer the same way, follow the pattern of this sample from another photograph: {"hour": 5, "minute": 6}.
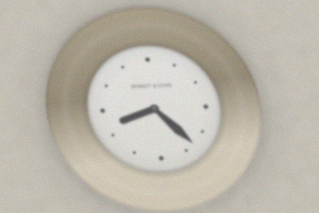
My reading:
{"hour": 8, "minute": 23}
